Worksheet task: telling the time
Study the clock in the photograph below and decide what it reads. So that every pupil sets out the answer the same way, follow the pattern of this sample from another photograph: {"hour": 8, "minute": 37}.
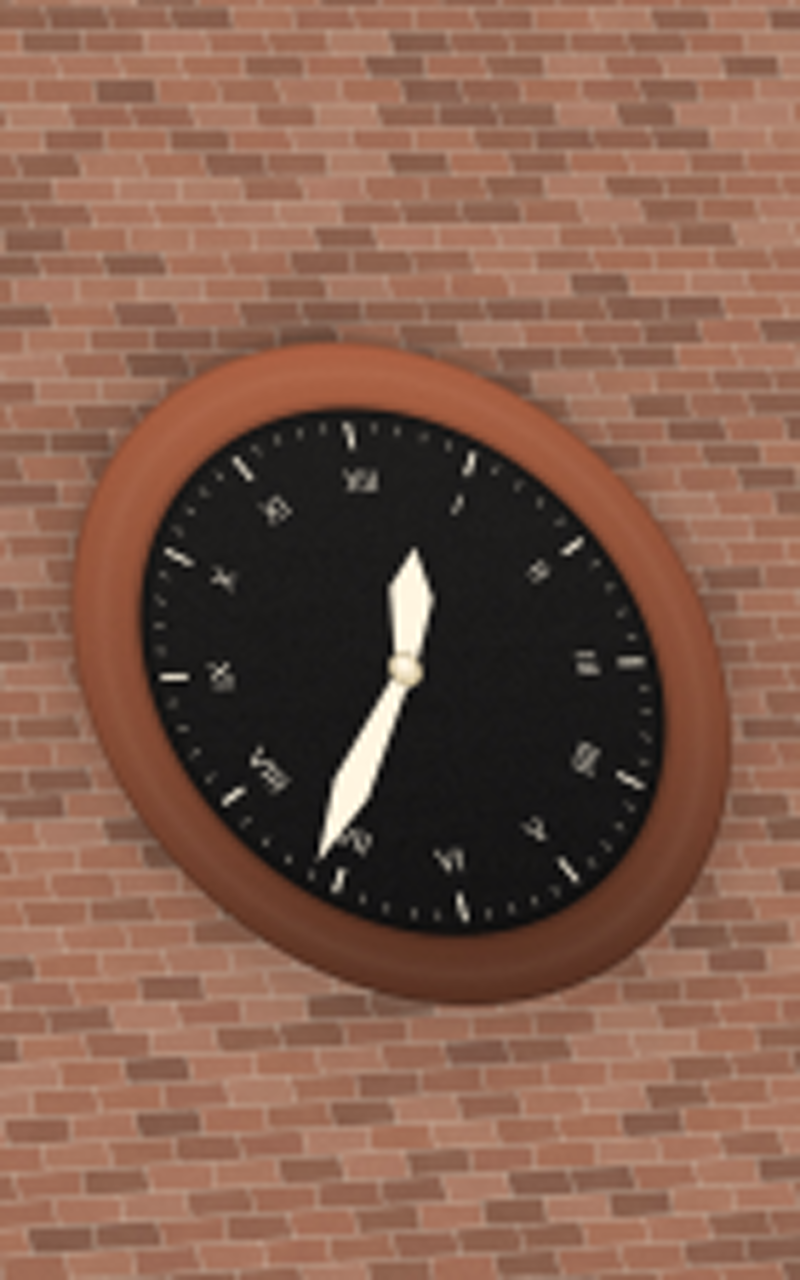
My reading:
{"hour": 12, "minute": 36}
